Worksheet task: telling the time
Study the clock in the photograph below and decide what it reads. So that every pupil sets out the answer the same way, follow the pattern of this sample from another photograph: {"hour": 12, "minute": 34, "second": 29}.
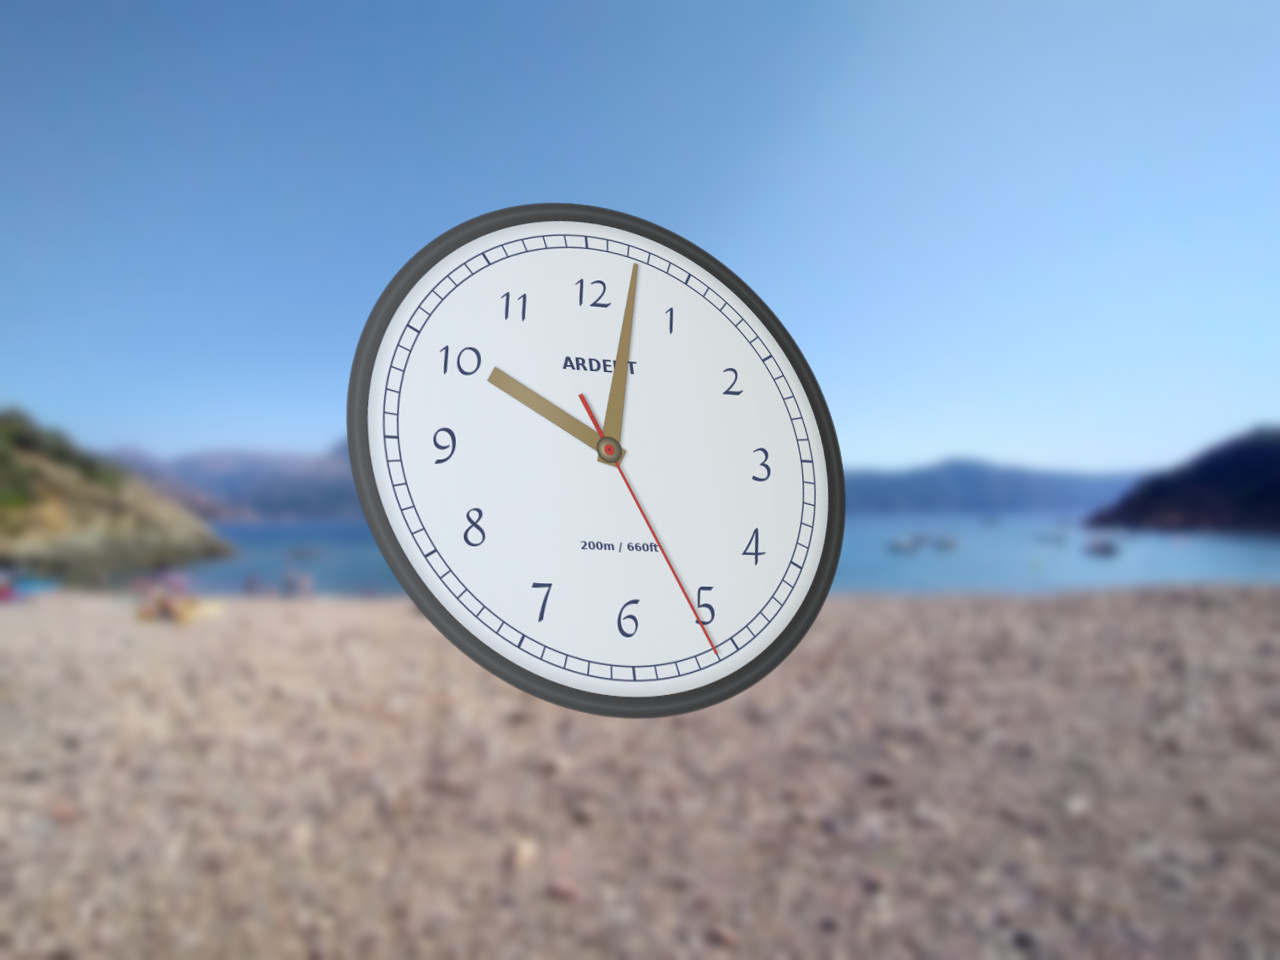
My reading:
{"hour": 10, "minute": 2, "second": 26}
